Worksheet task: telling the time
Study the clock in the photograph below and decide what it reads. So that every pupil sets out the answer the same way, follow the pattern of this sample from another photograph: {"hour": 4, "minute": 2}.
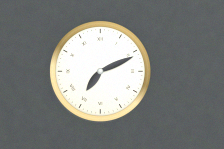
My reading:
{"hour": 7, "minute": 11}
